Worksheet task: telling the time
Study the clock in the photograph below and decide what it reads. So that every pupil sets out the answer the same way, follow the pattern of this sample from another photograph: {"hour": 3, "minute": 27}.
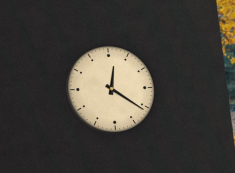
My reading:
{"hour": 12, "minute": 21}
